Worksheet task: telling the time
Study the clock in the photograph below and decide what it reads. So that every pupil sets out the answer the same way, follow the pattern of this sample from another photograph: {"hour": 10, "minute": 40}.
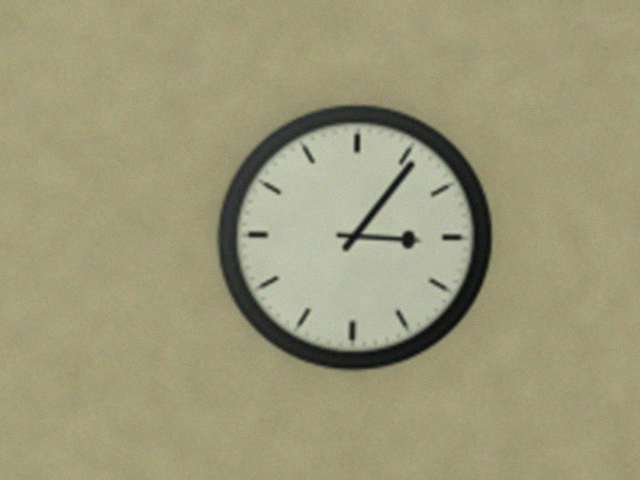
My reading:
{"hour": 3, "minute": 6}
